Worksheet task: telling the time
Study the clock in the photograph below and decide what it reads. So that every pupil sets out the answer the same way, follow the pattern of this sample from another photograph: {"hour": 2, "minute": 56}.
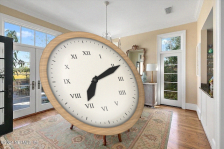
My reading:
{"hour": 7, "minute": 11}
